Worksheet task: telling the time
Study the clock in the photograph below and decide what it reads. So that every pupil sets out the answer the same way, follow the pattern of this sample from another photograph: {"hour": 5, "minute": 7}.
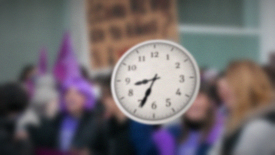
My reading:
{"hour": 8, "minute": 34}
